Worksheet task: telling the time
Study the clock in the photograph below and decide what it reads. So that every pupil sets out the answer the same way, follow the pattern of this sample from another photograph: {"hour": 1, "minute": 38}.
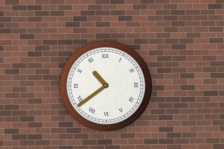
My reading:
{"hour": 10, "minute": 39}
